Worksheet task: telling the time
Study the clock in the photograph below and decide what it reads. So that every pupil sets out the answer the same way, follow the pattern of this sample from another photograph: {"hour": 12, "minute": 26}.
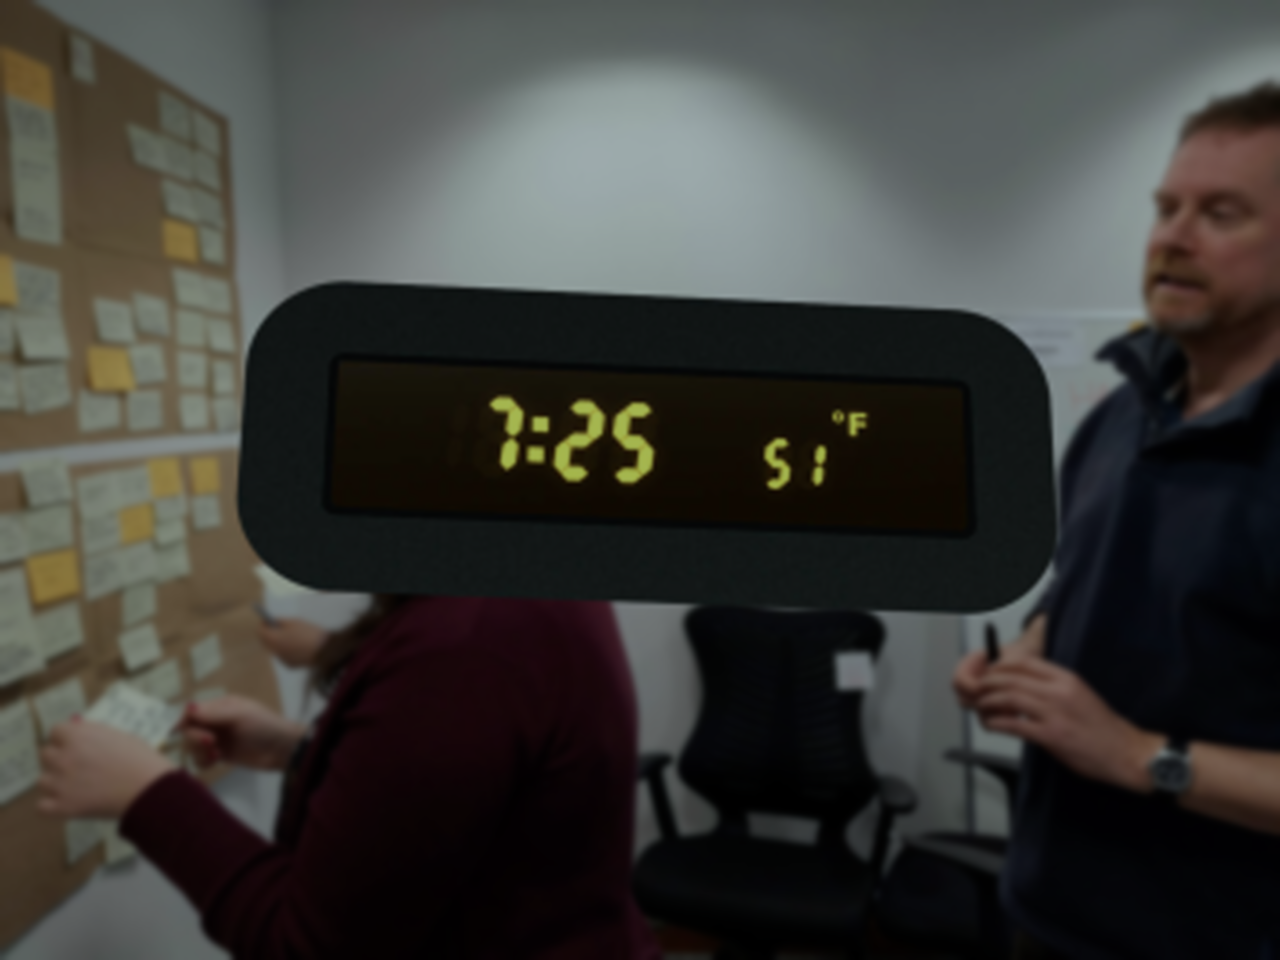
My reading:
{"hour": 7, "minute": 25}
